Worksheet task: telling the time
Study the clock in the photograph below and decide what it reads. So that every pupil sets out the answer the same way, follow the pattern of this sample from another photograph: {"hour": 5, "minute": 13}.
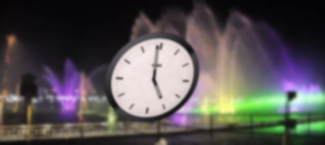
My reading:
{"hour": 4, "minute": 59}
